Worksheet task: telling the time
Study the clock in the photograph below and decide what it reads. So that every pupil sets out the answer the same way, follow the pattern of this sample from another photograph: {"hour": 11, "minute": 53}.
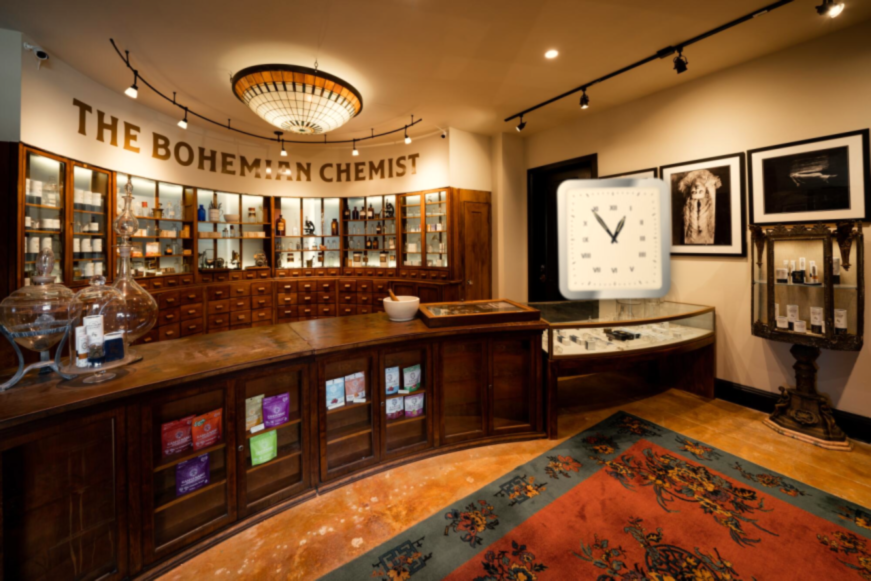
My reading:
{"hour": 12, "minute": 54}
